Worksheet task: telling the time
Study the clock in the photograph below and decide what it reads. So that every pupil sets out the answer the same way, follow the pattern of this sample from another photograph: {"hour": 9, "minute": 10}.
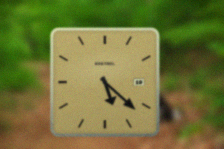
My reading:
{"hour": 5, "minute": 22}
